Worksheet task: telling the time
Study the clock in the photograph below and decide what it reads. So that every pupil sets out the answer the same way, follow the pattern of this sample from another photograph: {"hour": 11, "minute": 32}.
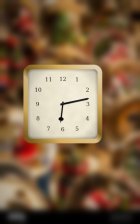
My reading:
{"hour": 6, "minute": 13}
